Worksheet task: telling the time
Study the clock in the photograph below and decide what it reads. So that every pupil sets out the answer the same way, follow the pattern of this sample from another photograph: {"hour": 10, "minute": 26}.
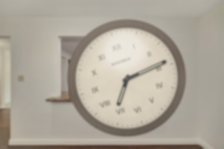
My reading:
{"hour": 7, "minute": 14}
